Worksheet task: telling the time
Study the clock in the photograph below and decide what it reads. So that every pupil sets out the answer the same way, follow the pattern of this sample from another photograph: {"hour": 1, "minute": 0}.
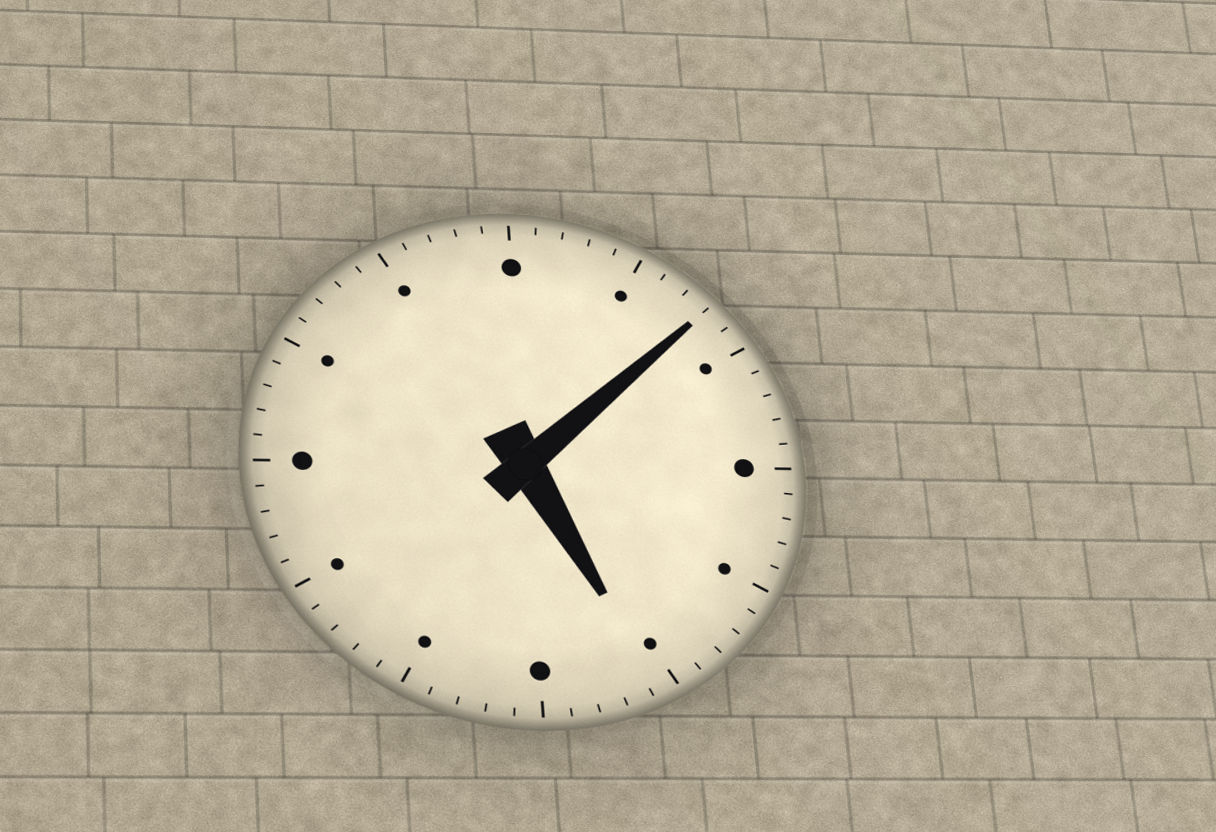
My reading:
{"hour": 5, "minute": 8}
